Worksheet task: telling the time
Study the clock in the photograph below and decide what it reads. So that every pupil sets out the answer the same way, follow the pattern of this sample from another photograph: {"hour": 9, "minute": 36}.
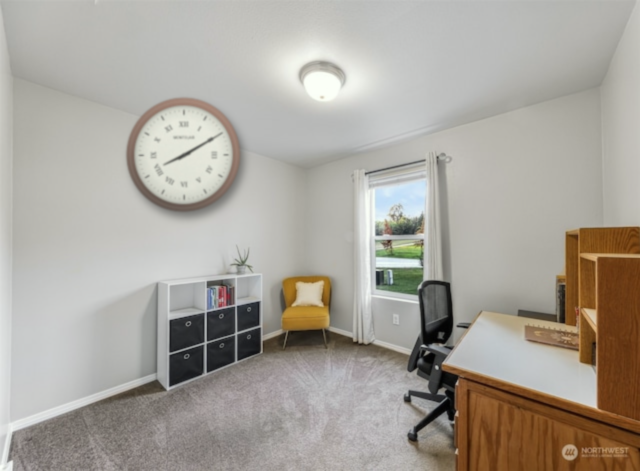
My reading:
{"hour": 8, "minute": 10}
